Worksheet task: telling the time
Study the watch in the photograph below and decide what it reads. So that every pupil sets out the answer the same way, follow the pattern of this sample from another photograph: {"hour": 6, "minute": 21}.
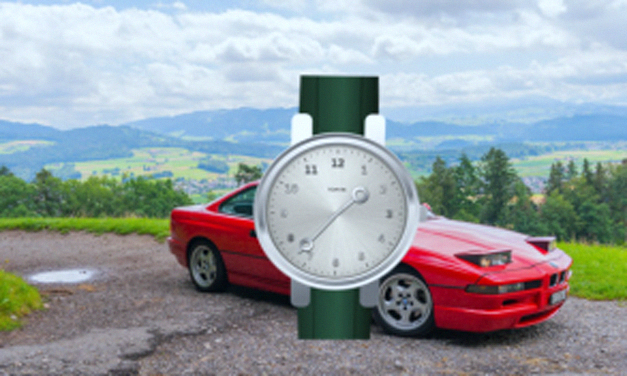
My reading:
{"hour": 1, "minute": 37}
